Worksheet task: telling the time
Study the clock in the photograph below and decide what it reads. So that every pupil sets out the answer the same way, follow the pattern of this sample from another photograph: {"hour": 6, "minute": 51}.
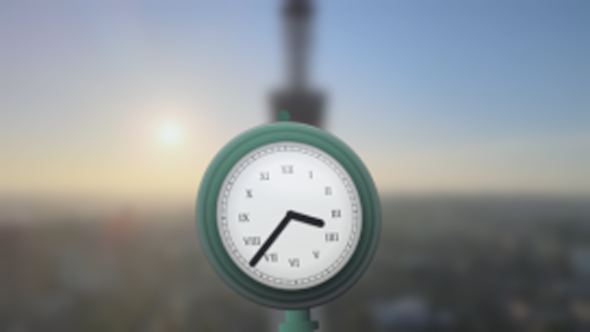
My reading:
{"hour": 3, "minute": 37}
